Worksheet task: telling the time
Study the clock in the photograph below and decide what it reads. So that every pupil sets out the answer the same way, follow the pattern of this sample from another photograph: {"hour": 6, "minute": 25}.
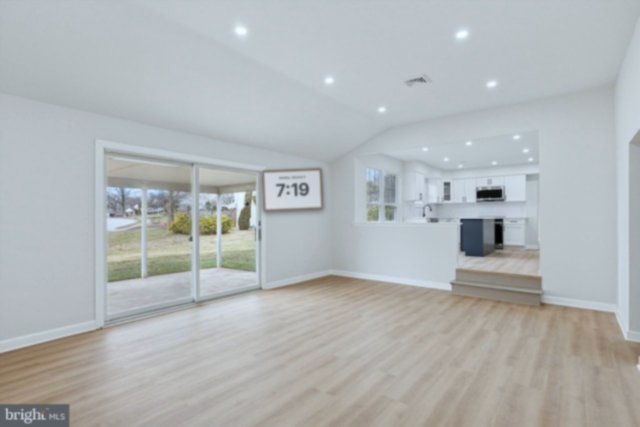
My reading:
{"hour": 7, "minute": 19}
